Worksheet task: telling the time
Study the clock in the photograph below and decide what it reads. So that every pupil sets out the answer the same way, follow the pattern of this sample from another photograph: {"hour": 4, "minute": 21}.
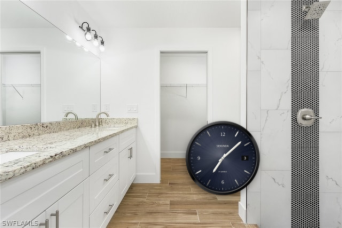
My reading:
{"hour": 7, "minute": 8}
